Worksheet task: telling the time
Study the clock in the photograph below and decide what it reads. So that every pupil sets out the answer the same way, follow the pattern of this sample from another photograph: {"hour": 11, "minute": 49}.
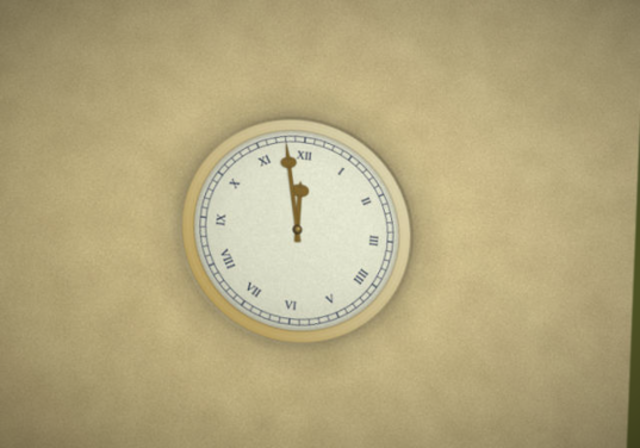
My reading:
{"hour": 11, "minute": 58}
